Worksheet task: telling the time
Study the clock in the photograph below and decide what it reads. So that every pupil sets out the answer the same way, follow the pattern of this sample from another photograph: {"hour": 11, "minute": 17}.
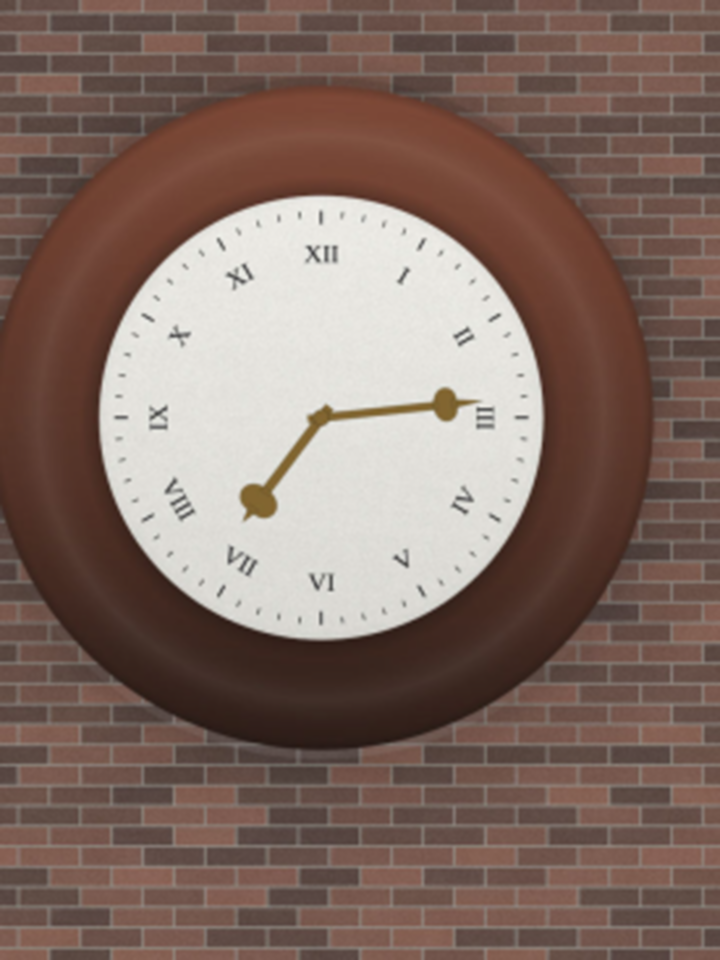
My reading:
{"hour": 7, "minute": 14}
